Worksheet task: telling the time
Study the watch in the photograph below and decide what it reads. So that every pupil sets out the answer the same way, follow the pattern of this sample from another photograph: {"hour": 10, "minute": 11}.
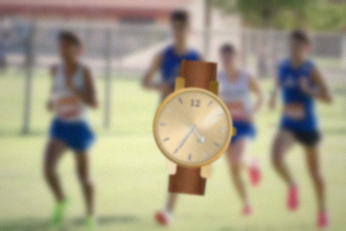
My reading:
{"hour": 4, "minute": 35}
